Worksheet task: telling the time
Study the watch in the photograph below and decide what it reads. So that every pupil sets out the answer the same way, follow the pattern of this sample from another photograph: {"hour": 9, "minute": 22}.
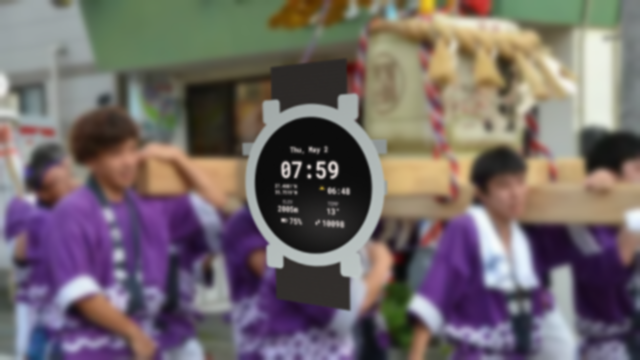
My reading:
{"hour": 7, "minute": 59}
